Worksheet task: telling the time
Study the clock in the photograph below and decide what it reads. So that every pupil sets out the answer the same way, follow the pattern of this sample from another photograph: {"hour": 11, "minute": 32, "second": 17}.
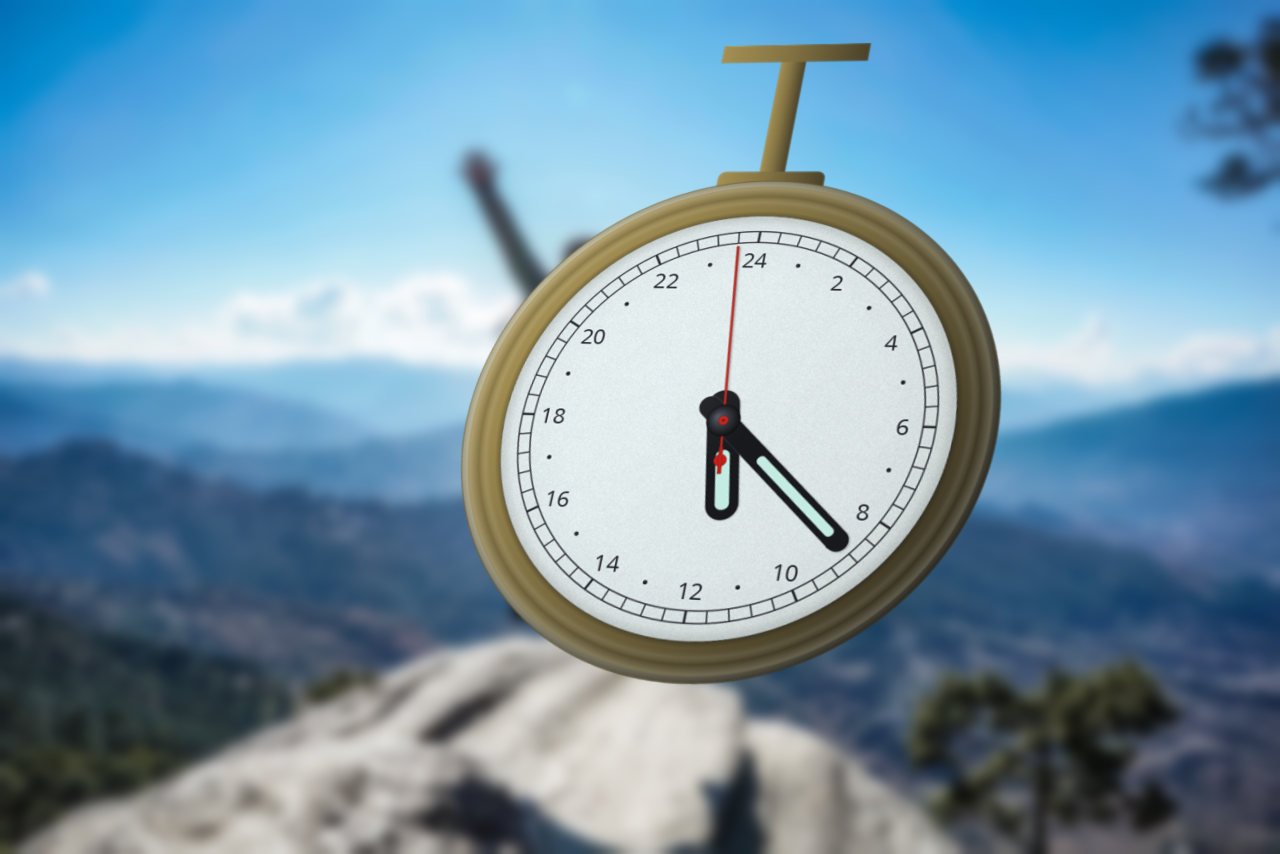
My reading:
{"hour": 11, "minute": 21, "second": 59}
